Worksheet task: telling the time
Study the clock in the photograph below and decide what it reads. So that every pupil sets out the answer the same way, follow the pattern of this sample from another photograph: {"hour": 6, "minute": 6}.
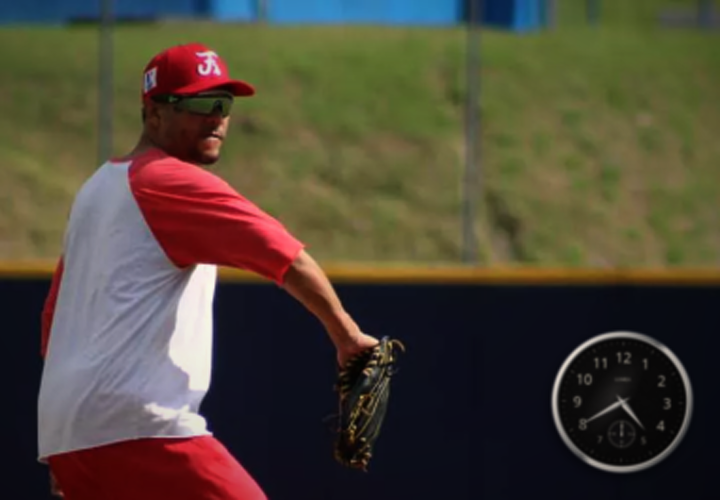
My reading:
{"hour": 4, "minute": 40}
